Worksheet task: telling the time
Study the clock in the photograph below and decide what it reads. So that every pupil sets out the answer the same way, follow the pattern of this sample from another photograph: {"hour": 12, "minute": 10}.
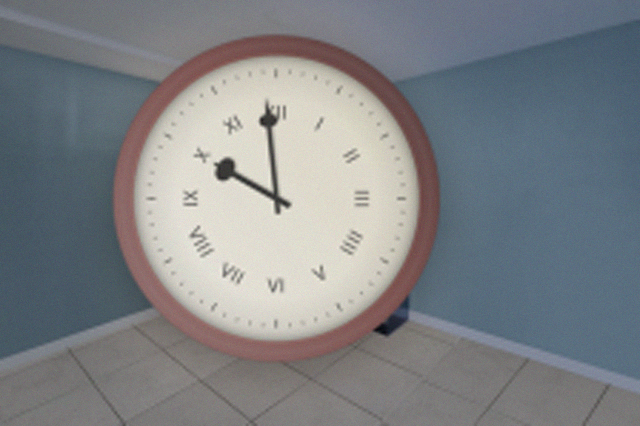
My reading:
{"hour": 9, "minute": 59}
